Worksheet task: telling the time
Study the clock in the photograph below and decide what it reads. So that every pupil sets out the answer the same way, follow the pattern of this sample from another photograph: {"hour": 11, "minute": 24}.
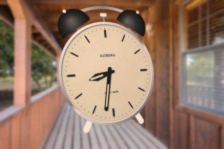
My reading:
{"hour": 8, "minute": 32}
